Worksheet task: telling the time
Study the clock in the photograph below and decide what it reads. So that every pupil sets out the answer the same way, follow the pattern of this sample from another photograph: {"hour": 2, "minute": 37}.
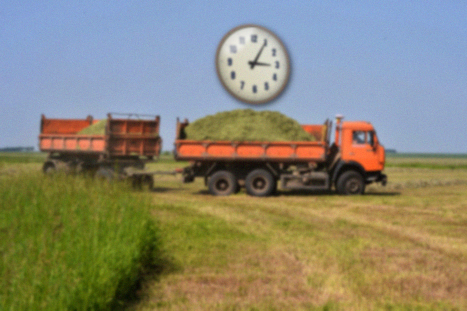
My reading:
{"hour": 3, "minute": 5}
